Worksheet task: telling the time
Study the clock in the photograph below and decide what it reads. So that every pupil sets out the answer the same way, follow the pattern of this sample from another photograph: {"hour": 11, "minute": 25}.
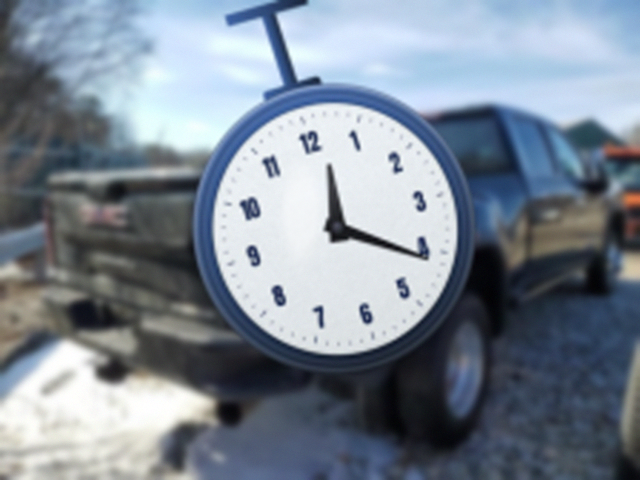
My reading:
{"hour": 12, "minute": 21}
